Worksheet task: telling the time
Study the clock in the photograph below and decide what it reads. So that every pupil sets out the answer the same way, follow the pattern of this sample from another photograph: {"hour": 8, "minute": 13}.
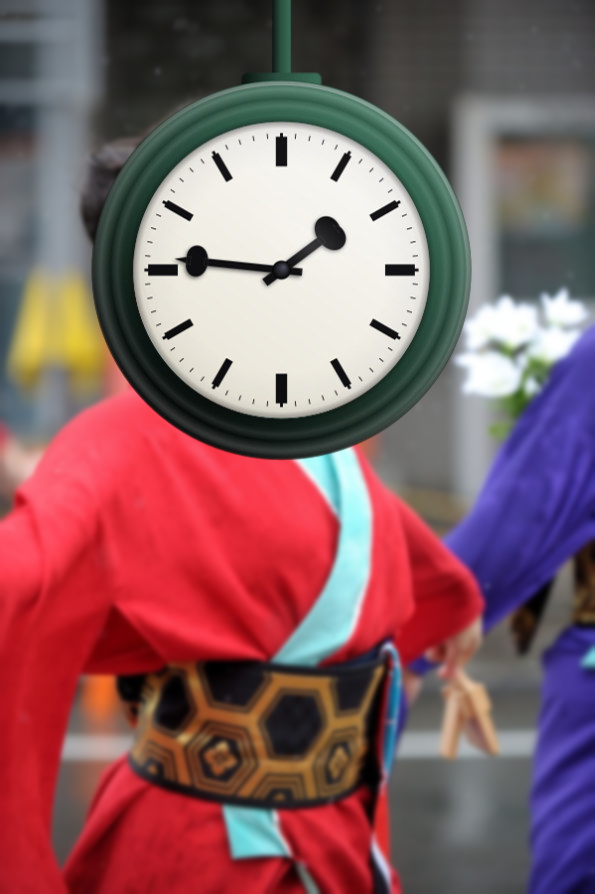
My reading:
{"hour": 1, "minute": 46}
